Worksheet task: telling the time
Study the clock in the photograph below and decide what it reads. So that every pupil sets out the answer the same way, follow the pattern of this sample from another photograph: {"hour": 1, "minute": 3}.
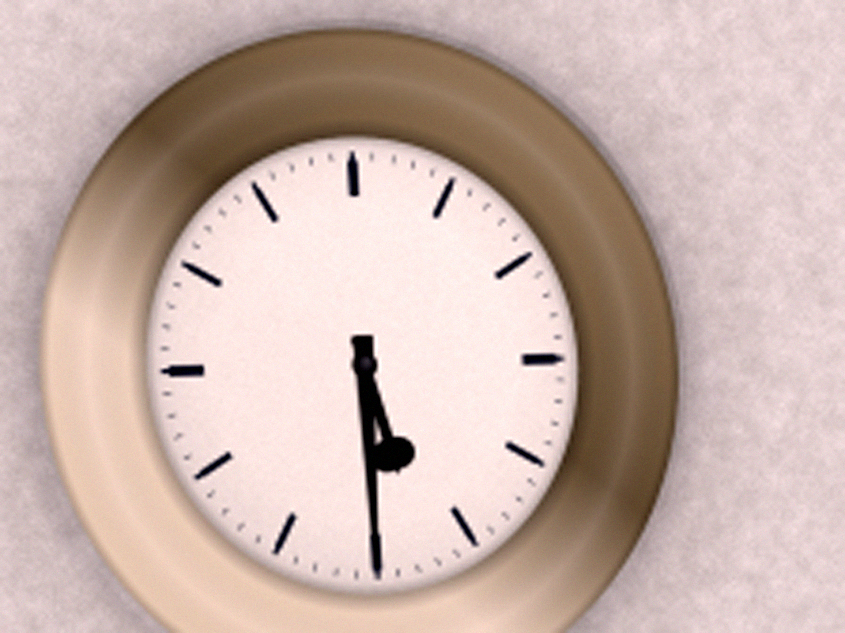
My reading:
{"hour": 5, "minute": 30}
